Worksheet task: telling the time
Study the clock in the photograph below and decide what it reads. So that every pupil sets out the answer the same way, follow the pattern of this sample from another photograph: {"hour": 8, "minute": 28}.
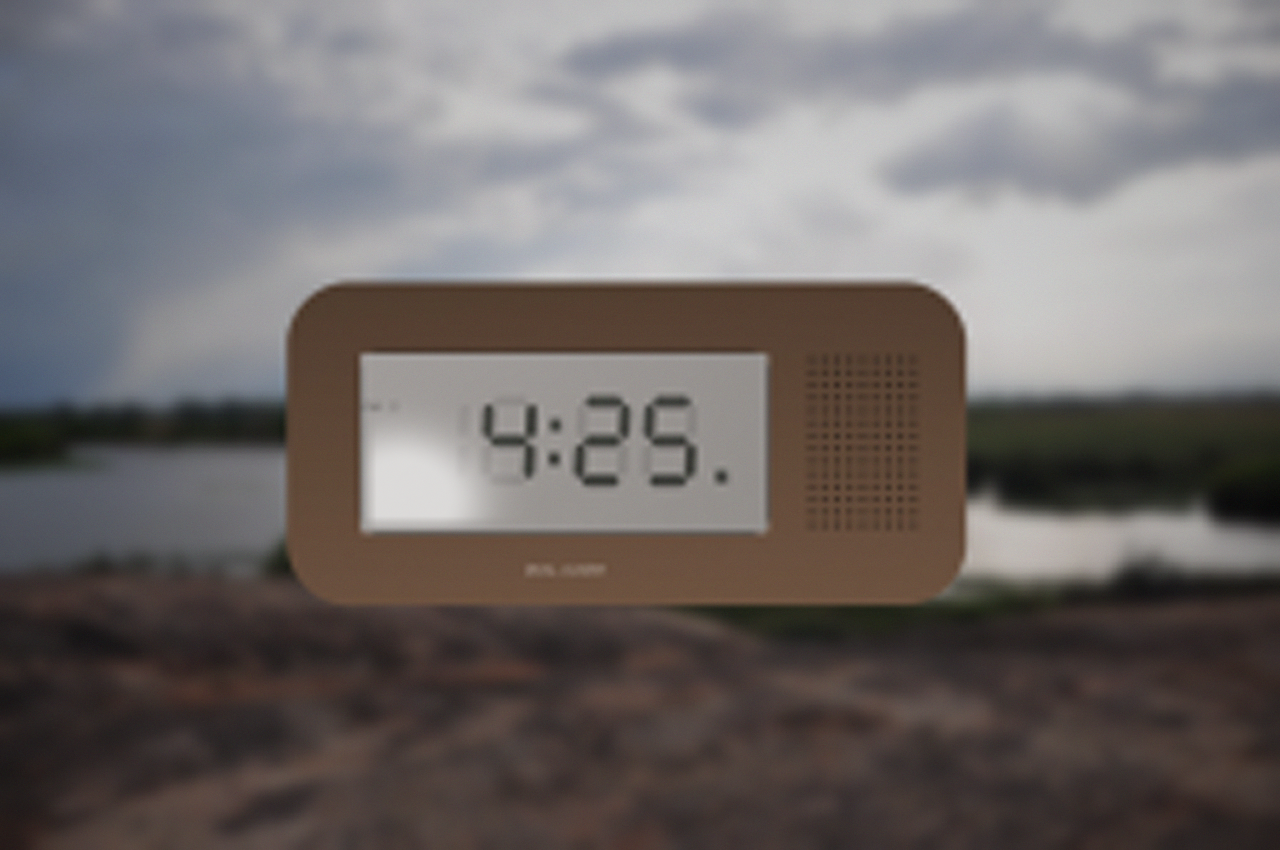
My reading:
{"hour": 4, "minute": 25}
